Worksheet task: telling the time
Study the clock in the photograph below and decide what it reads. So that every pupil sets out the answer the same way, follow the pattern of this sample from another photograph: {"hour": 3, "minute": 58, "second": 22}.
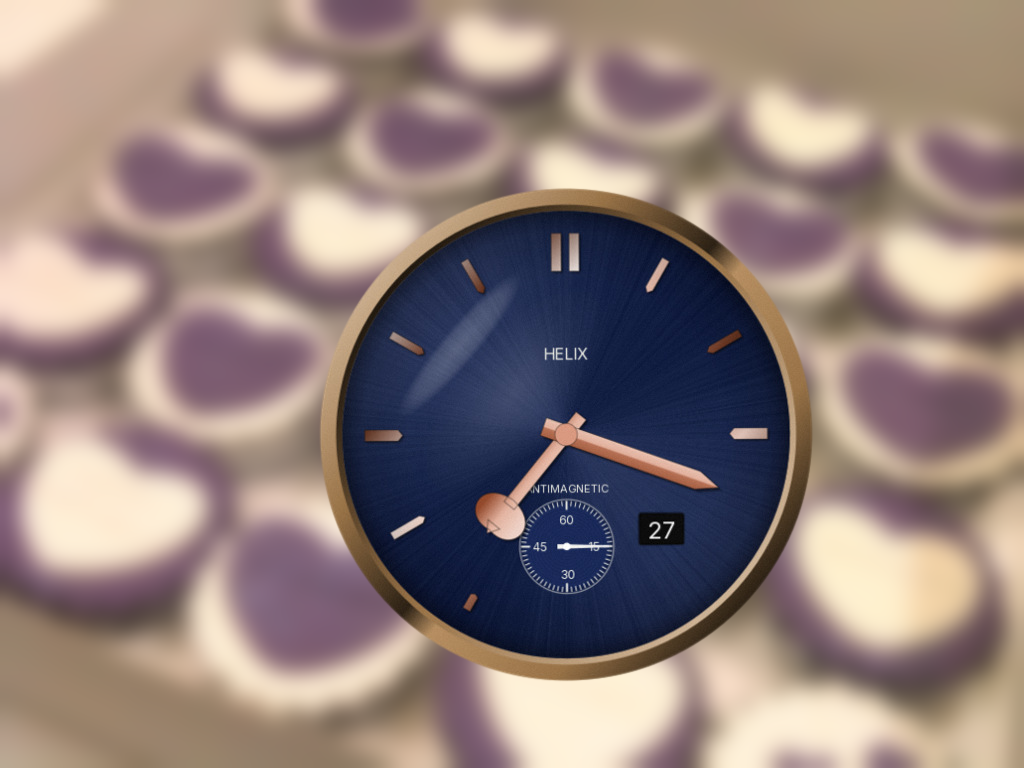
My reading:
{"hour": 7, "minute": 18, "second": 15}
